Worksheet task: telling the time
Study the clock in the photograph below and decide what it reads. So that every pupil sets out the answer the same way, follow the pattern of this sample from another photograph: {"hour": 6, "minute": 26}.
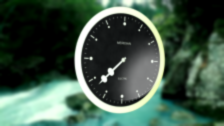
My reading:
{"hour": 7, "minute": 38}
